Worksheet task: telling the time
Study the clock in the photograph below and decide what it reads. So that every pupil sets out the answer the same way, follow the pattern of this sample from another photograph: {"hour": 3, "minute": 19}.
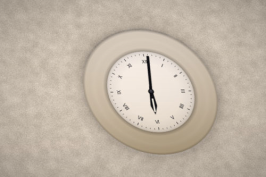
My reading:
{"hour": 6, "minute": 1}
